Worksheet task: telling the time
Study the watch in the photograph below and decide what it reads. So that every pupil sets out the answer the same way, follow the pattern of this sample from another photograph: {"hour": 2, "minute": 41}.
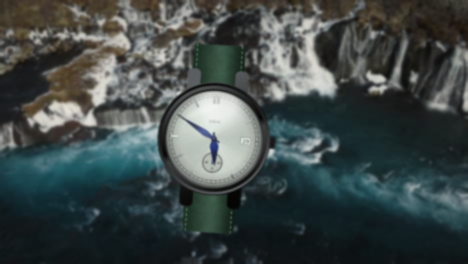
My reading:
{"hour": 5, "minute": 50}
